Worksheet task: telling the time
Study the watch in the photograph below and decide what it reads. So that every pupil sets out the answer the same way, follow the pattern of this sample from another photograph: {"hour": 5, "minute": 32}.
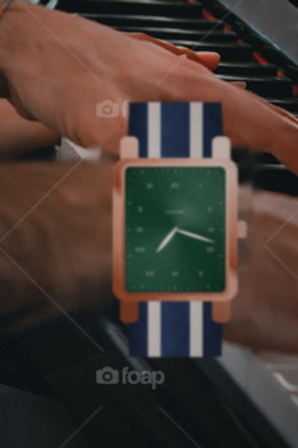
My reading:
{"hour": 7, "minute": 18}
